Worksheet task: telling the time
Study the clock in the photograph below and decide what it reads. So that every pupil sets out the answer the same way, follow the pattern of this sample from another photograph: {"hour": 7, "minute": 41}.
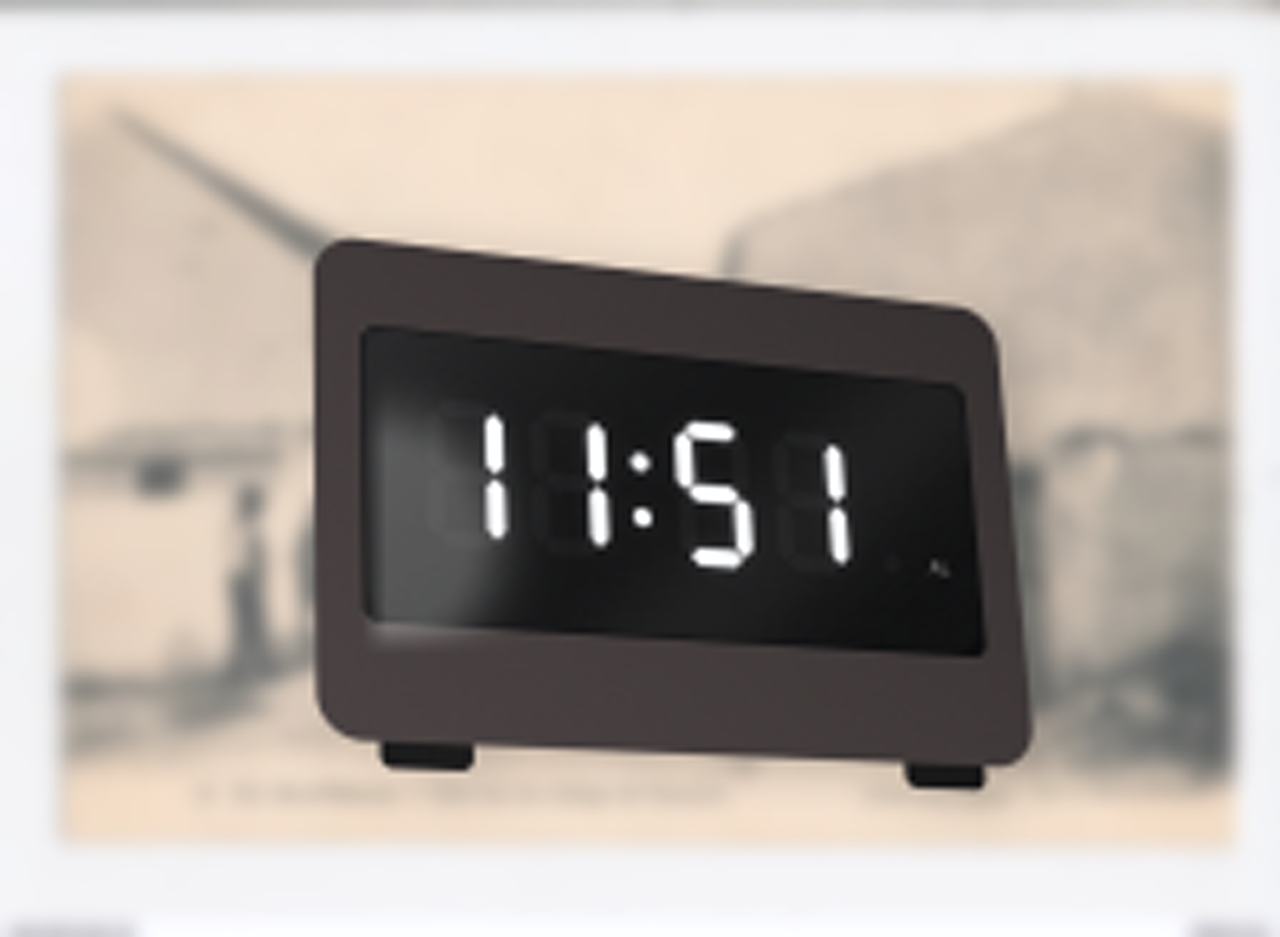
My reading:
{"hour": 11, "minute": 51}
